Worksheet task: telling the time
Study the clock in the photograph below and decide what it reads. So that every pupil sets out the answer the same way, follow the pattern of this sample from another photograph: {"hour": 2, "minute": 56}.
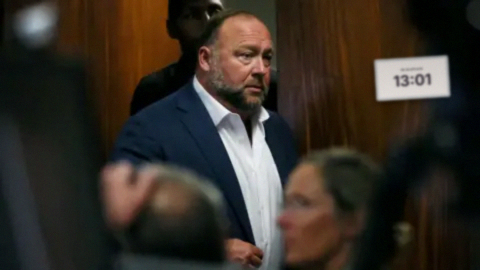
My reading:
{"hour": 13, "minute": 1}
